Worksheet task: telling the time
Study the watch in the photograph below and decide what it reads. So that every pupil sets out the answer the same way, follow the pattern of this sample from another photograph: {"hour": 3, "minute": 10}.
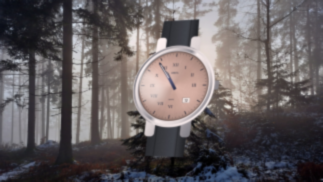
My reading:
{"hour": 10, "minute": 54}
